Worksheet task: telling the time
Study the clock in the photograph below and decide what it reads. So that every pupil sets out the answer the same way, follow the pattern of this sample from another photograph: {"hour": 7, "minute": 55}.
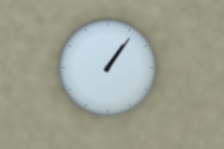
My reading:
{"hour": 1, "minute": 6}
